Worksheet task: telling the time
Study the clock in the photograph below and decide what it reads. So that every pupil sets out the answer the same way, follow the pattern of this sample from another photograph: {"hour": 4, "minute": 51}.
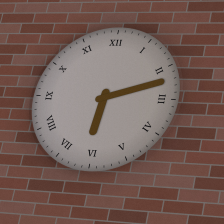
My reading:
{"hour": 6, "minute": 12}
